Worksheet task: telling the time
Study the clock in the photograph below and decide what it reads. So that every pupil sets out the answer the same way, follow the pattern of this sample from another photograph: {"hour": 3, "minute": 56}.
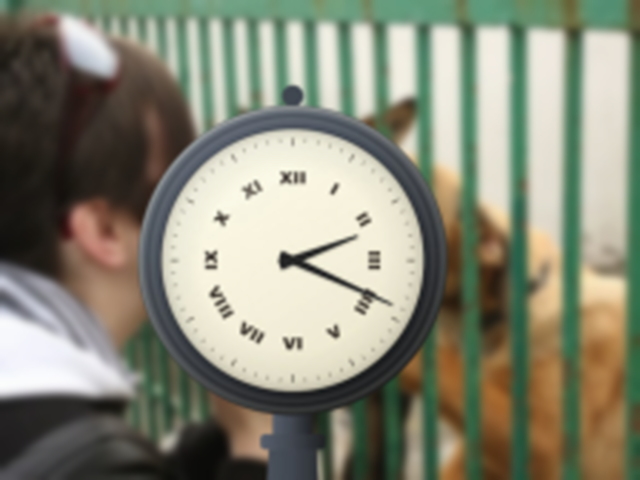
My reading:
{"hour": 2, "minute": 19}
